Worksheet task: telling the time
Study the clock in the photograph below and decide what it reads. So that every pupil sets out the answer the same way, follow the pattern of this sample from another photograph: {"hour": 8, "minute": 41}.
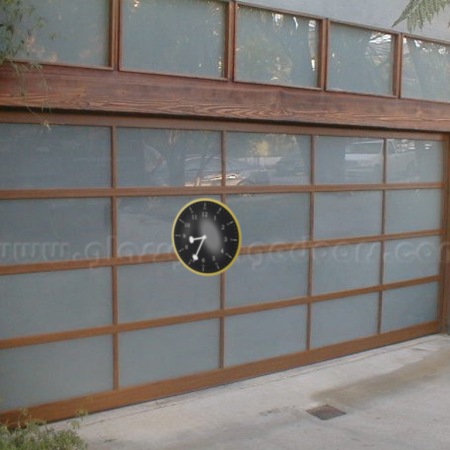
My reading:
{"hour": 8, "minute": 34}
